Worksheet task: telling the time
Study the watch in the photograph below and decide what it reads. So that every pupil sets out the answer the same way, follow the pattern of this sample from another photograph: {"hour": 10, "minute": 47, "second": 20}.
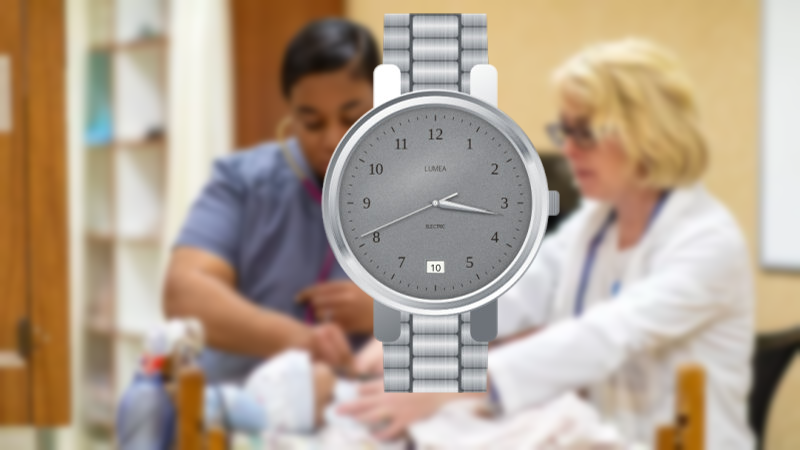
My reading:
{"hour": 3, "minute": 16, "second": 41}
